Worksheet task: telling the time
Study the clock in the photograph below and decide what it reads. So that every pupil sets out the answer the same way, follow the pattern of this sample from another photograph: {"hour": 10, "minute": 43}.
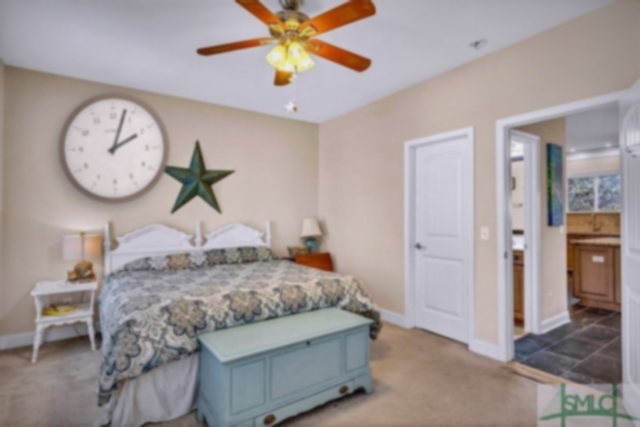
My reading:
{"hour": 2, "minute": 3}
